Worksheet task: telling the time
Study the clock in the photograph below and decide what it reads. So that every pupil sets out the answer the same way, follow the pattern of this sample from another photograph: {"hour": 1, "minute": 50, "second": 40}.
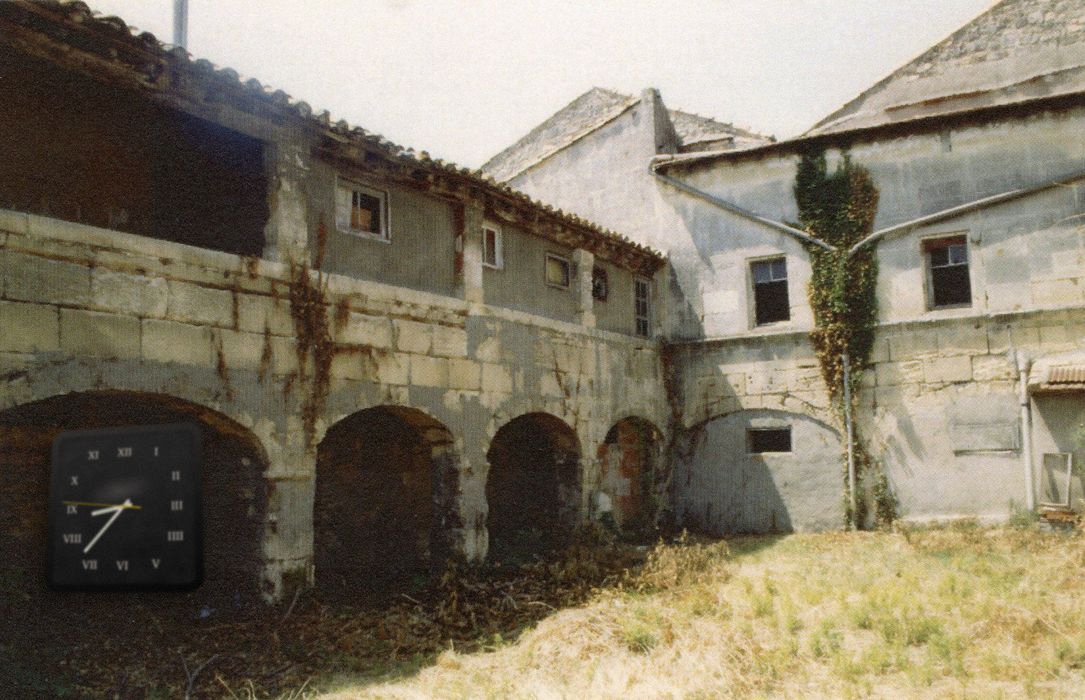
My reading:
{"hour": 8, "minute": 36, "second": 46}
